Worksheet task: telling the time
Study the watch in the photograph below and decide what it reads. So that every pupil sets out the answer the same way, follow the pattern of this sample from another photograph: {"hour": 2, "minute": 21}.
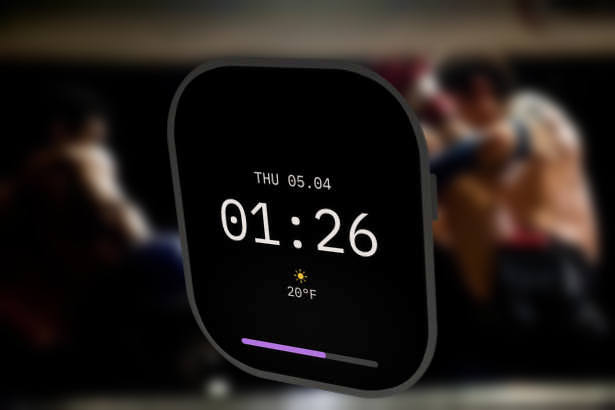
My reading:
{"hour": 1, "minute": 26}
